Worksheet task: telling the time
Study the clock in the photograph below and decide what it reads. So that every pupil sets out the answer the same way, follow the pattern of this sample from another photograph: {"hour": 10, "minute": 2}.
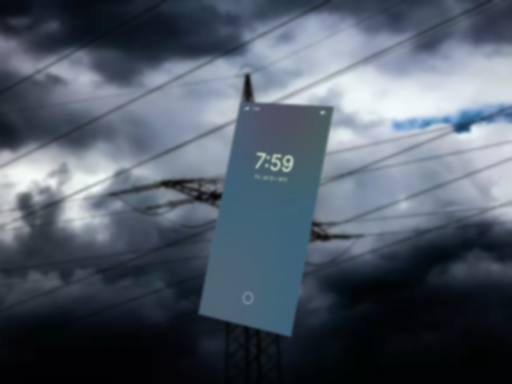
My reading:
{"hour": 7, "minute": 59}
